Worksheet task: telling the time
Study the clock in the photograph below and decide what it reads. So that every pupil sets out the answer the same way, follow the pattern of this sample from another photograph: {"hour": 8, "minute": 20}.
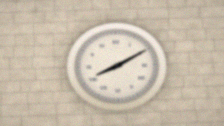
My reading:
{"hour": 8, "minute": 10}
